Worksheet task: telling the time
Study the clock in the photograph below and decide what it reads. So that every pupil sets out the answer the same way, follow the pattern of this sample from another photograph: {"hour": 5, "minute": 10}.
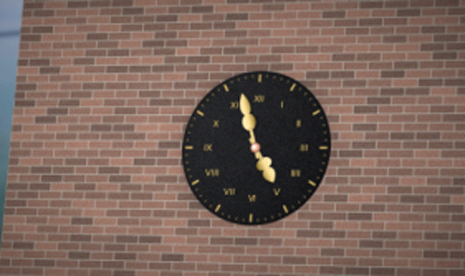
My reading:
{"hour": 4, "minute": 57}
